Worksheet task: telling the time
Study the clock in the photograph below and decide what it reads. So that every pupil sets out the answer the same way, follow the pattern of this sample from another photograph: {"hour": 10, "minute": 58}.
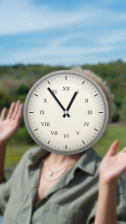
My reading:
{"hour": 12, "minute": 54}
